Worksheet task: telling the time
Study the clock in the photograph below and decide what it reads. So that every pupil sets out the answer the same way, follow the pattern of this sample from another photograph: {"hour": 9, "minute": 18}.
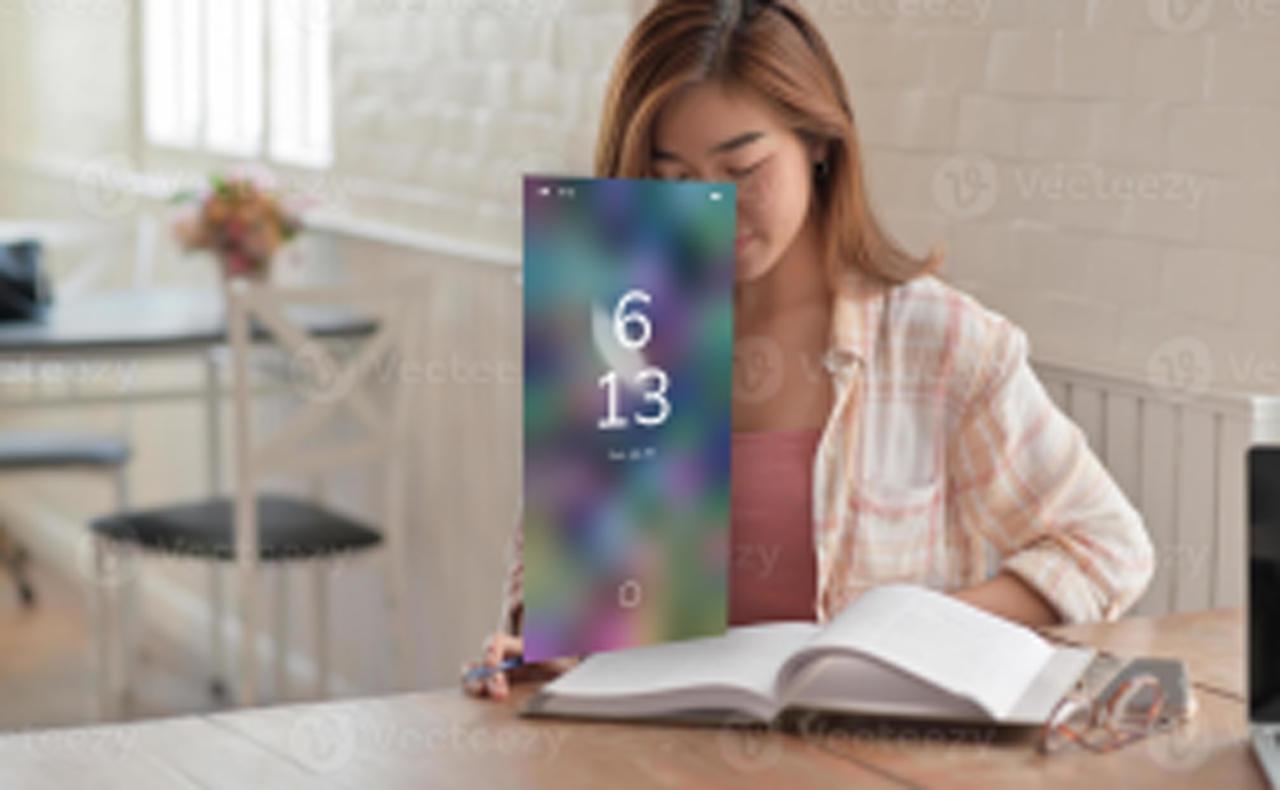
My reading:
{"hour": 6, "minute": 13}
